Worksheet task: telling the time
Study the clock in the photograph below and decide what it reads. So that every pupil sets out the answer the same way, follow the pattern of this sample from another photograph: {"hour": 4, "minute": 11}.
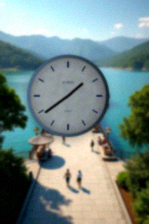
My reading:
{"hour": 1, "minute": 39}
